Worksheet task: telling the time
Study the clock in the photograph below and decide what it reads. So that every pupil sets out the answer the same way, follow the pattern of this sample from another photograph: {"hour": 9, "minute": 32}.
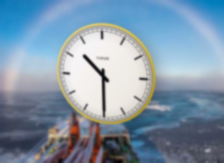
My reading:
{"hour": 10, "minute": 30}
